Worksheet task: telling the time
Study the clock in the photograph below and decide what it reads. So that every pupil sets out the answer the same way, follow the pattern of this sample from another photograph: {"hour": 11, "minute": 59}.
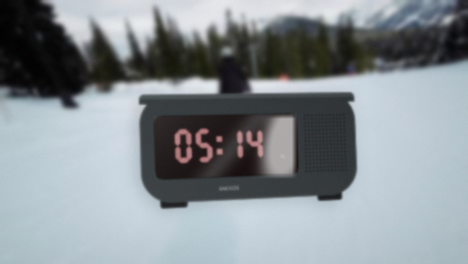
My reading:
{"hour": 5, "minute": 14}
